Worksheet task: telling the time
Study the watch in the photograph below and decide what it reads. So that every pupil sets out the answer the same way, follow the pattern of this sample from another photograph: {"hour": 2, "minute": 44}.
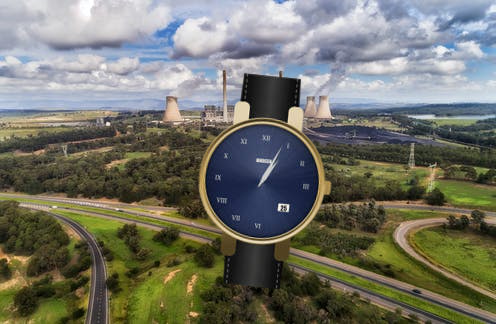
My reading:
{"hour": 1, "minute": 4}
